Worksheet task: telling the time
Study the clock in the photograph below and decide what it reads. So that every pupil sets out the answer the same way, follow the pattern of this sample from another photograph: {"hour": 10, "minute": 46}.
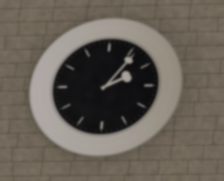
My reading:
{"hour": 2, "minute": 6}
